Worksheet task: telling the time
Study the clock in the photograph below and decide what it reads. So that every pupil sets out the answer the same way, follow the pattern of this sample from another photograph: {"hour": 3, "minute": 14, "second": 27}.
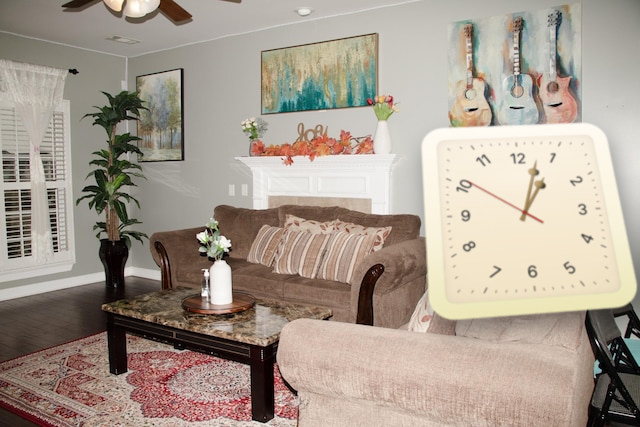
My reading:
{"hour": 1, "minute": 2, "second": 51}
